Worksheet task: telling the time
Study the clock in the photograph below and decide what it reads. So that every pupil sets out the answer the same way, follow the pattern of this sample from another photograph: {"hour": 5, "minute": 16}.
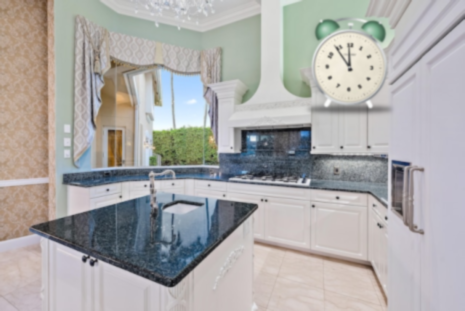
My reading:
{"hour": 11, "minute": 54}
